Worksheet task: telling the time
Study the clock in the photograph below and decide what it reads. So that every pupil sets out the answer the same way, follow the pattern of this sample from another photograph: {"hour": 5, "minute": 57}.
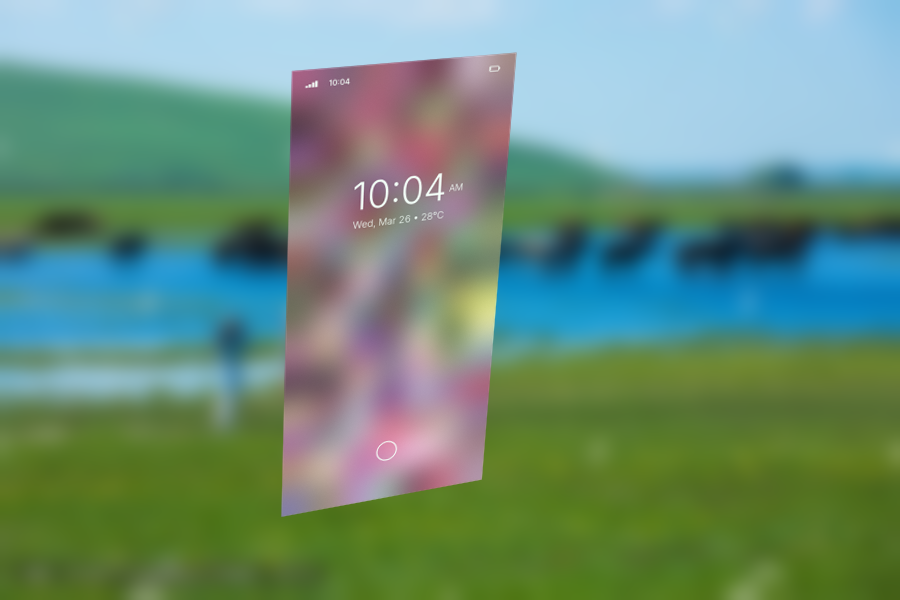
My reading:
{"hour": 10, "minute": 4}
